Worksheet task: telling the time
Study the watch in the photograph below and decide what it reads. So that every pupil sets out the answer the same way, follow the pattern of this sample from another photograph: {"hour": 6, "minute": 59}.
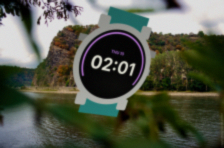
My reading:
{"hour": 2, "minute": 1}
